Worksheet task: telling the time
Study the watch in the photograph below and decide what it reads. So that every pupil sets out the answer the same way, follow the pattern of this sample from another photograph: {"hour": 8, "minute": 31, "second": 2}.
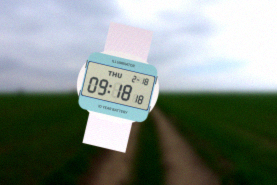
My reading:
{"hour": 9, "minute": 18, "second": 18}
